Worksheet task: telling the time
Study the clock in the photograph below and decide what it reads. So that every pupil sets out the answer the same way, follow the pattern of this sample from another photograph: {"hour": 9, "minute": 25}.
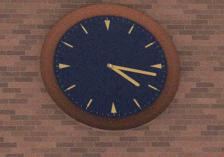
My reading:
{"hour": 4, "minute": 17}
